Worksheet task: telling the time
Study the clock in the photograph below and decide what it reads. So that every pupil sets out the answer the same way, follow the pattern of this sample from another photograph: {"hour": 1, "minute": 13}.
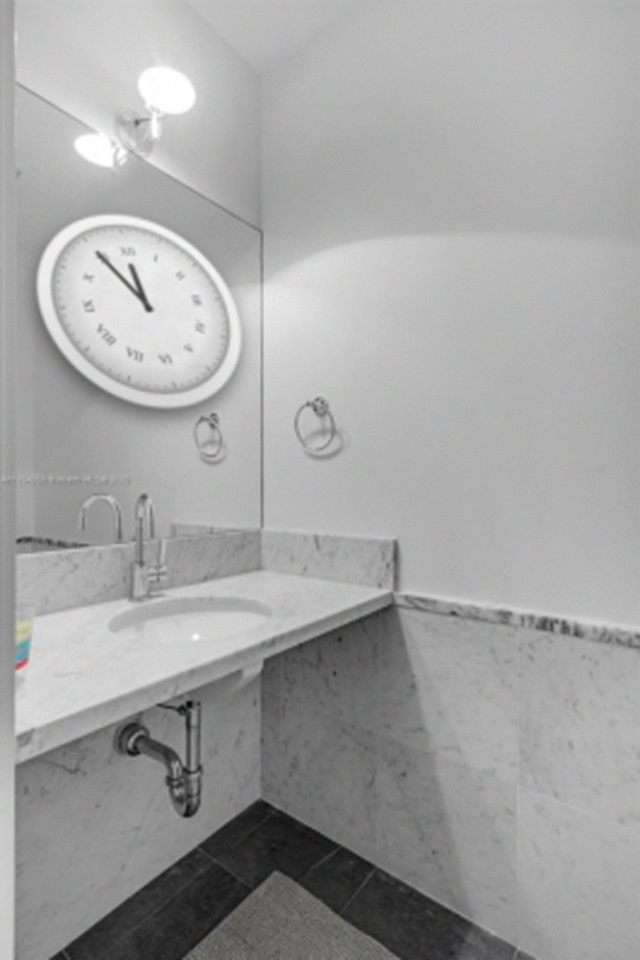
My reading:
{"hour": 11, "minute": 55}
